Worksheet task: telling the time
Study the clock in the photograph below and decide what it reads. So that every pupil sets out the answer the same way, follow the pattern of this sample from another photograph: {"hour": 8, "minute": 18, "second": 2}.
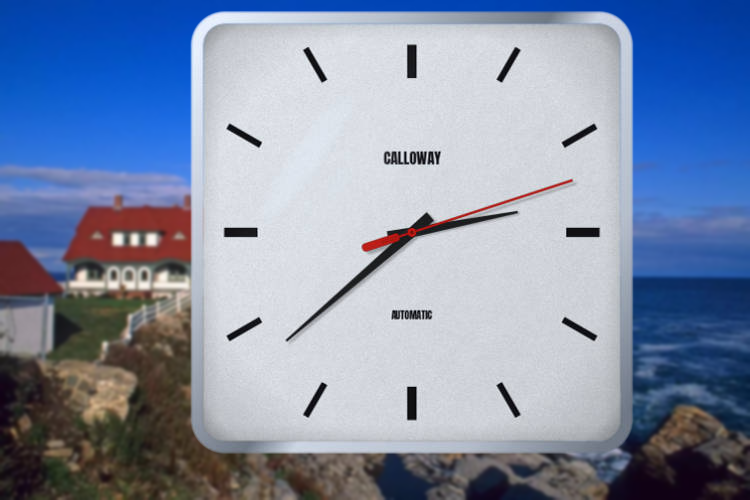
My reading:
{"hour": 2, "minute": 38, "second": 12}
